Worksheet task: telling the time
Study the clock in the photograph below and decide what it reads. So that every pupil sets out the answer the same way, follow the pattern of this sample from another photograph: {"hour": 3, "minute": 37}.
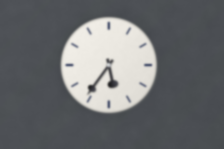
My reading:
{"hour": 5, "minute": 36}
